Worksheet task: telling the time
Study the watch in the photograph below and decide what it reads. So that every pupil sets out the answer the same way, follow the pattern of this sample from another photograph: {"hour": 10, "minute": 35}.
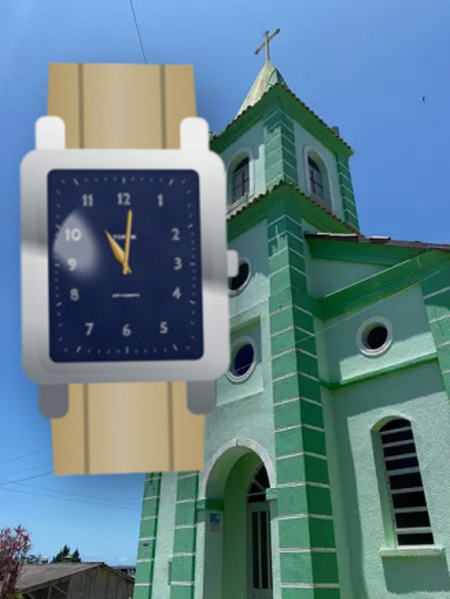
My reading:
{"hour": 11, "minute": 1}
